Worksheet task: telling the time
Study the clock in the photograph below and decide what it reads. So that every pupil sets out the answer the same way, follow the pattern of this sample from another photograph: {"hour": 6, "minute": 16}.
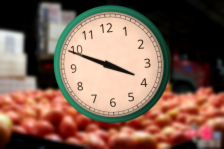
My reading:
{"hour": 3, "minute": 49}
